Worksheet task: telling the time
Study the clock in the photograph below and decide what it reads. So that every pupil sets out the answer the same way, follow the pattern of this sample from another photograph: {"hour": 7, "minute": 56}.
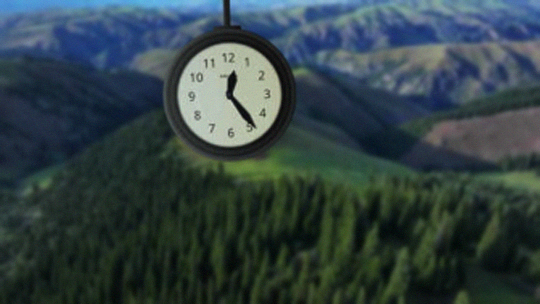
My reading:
{"hour": 12, "minute": 24}
